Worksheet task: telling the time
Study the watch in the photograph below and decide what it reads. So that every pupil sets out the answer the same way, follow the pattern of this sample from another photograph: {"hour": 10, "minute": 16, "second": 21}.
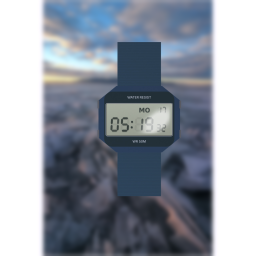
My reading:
{"hour": 5, "minute": 19, "second": 32}
